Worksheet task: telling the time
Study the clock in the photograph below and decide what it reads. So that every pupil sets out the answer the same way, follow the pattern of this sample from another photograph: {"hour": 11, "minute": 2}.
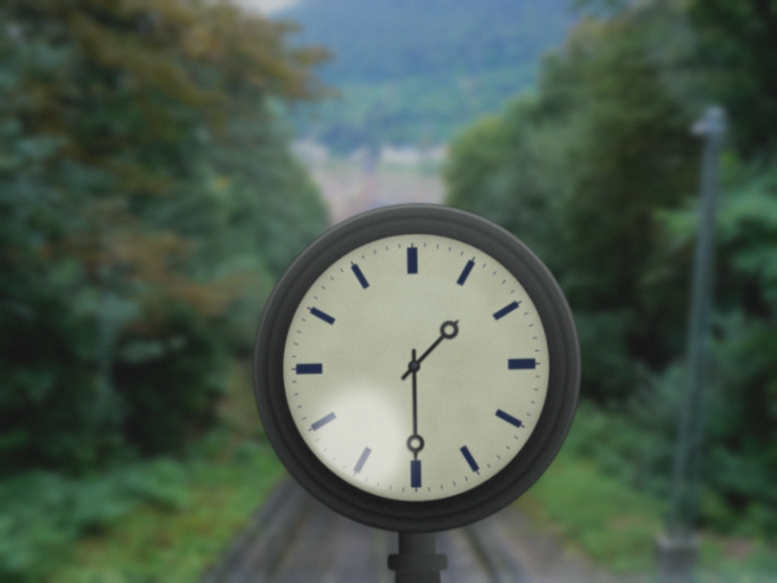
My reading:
{"hour": 1, "minute": 30}
